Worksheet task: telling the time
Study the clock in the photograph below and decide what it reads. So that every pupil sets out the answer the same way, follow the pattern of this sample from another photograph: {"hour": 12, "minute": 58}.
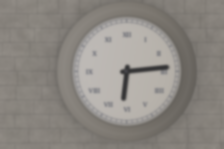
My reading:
{"hour": 6, "minute": 14}
